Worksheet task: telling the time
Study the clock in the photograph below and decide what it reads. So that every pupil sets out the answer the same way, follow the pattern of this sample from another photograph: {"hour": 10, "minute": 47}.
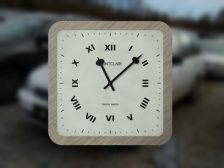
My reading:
{"hour": 11, "minute": 8}
